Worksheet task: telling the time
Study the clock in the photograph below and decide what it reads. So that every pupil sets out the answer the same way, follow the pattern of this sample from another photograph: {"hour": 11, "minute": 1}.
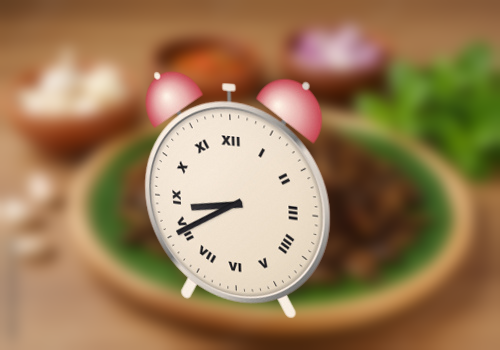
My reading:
{"hour": 8, "minute": 40}
